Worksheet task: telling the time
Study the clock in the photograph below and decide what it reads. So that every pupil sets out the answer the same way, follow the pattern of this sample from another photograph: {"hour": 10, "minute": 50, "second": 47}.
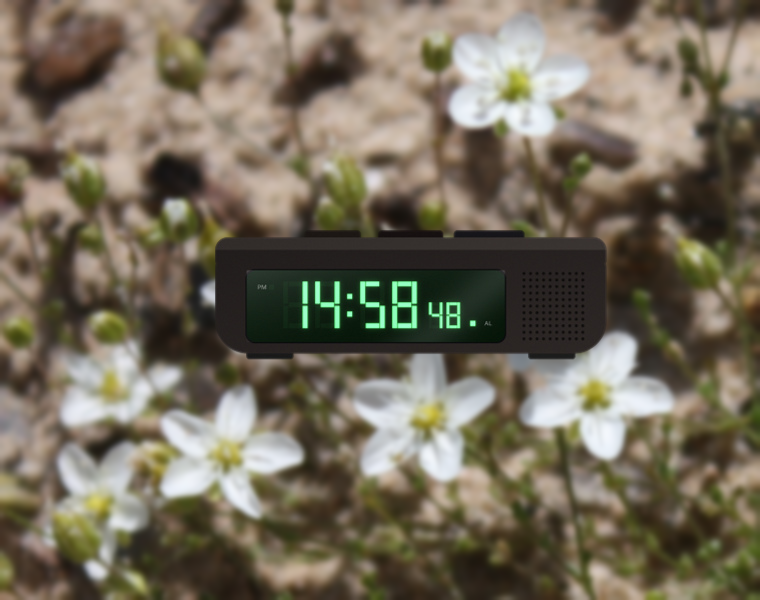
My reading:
{"hour": 14, "minute": 58, "second": 48}
